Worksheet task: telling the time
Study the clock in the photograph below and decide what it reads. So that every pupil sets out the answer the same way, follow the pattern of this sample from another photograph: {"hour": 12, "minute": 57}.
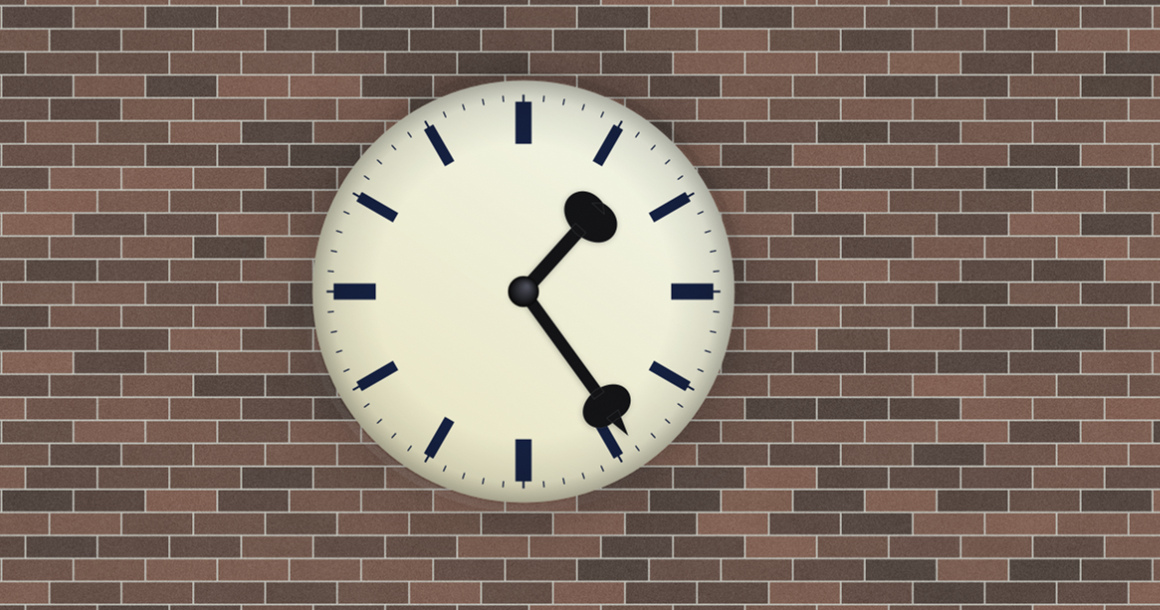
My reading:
{"hour": 1, "minute": 24}
